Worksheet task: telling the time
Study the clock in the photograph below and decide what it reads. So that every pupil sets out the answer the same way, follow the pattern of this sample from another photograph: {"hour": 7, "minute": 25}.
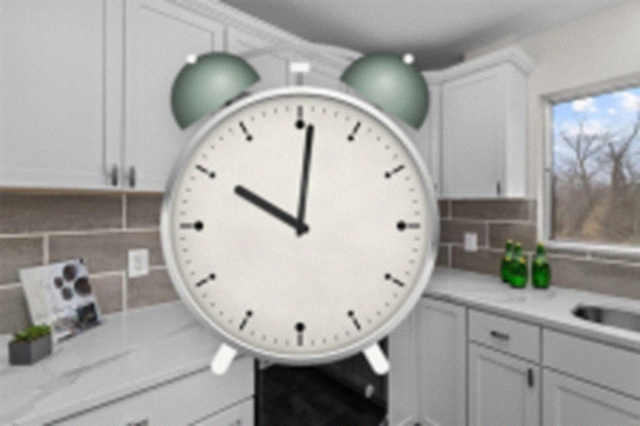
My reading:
{"hour": 10, "minute": 1}
